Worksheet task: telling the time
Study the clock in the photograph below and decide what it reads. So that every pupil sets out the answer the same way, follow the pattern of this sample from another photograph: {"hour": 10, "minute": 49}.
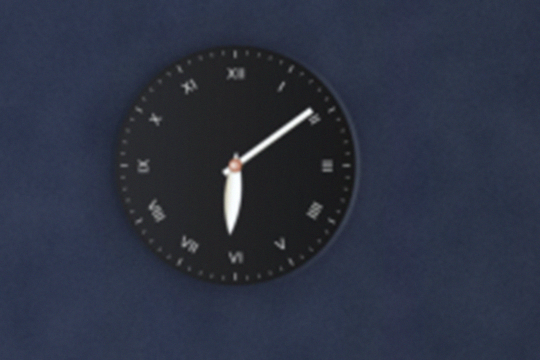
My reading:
{"hour": 6, "minute": 9}
